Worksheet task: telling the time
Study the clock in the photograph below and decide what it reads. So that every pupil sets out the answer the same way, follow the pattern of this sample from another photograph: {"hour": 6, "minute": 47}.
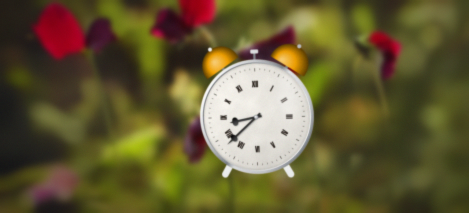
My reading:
{"hour": 8, "minute": 38}
